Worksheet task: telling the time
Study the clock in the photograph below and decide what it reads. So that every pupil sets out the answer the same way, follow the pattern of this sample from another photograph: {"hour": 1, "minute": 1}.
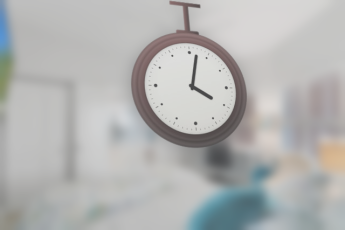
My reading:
{"hour": 4, "minute": 2}
